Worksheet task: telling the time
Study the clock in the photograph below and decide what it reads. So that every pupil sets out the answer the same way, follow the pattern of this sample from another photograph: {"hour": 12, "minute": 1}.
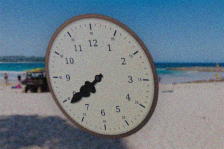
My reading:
{"hour": 7, "minute": 39}
